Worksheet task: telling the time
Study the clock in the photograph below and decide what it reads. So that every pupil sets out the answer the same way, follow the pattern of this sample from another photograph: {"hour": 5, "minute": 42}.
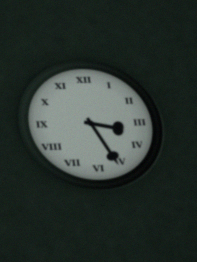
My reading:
{"hour": 3, "minute": 26}
